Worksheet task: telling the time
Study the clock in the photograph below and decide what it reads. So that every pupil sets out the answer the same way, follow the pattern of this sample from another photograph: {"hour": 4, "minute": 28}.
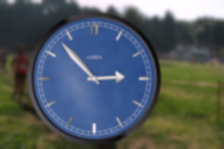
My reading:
{"hour": 2, "minute": 53}
